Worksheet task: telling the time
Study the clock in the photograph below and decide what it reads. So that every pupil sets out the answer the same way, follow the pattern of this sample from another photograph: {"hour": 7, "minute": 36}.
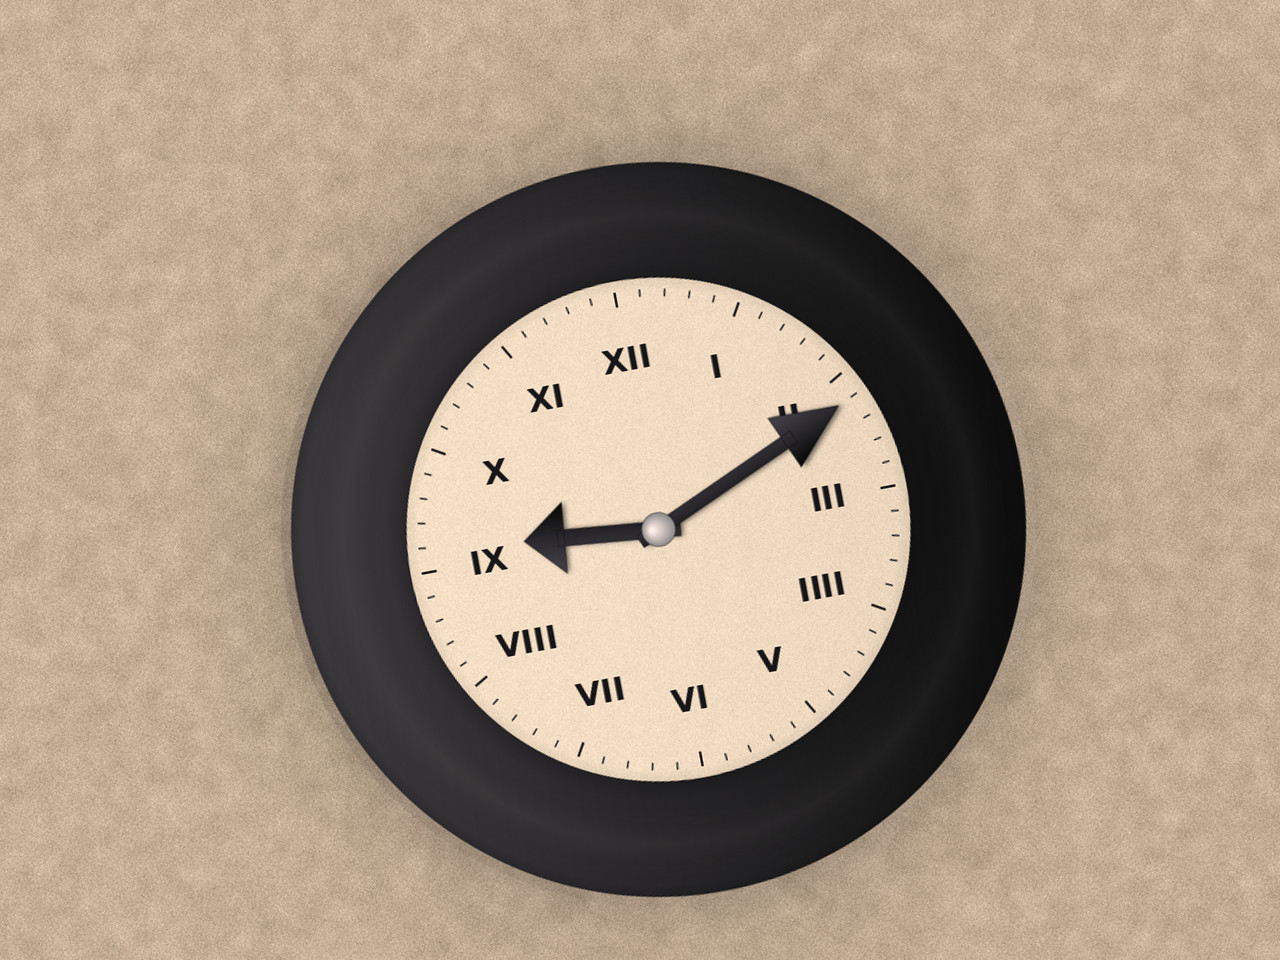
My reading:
{"hour": 9, "minute": 11}
